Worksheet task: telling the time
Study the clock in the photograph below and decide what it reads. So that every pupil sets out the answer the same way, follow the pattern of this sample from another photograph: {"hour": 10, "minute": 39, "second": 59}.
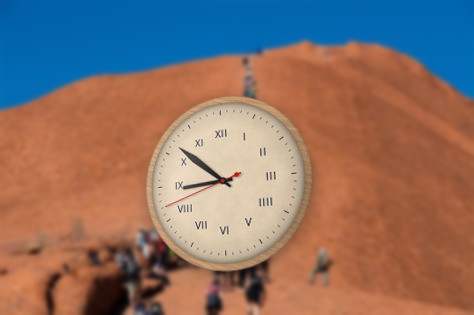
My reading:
{"hour": 8, "minute": 51, "second": 42}
